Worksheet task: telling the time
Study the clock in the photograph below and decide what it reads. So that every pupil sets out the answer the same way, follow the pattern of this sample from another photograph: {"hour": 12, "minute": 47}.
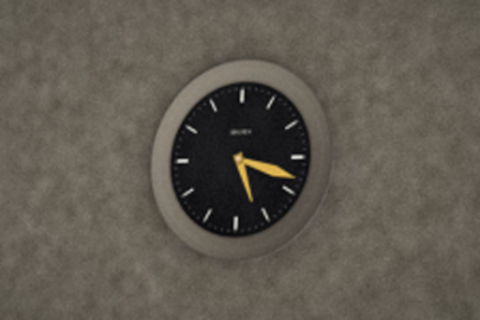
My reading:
{"hour": 5, "minute": 18}
